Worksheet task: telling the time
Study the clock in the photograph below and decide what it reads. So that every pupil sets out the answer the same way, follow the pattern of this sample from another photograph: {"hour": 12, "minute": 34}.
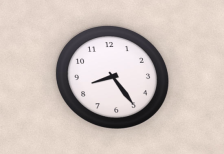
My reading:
{"hour": 8, "minute": 25}
